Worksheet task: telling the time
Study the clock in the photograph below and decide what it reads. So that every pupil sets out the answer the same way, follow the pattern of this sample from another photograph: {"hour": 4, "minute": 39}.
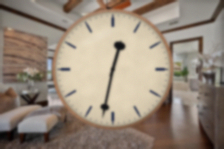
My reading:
{"hour": 12, "minute": 32}
